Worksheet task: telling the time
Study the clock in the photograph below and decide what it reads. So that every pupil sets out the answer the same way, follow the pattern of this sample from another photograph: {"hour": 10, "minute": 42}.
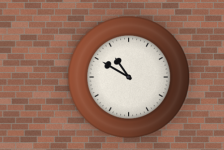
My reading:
{"hour": 10, "minute": 50}
